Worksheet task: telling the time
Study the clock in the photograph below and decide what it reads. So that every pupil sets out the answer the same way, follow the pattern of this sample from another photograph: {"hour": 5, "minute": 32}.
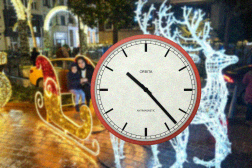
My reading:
{"hour": 10, "minute": 23}
